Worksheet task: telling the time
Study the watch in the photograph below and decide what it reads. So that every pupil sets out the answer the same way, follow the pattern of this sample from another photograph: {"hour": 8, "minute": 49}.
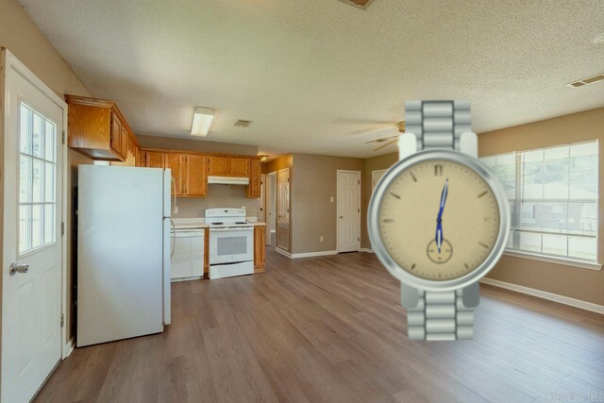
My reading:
{"hour": 6, "minute": 2}
